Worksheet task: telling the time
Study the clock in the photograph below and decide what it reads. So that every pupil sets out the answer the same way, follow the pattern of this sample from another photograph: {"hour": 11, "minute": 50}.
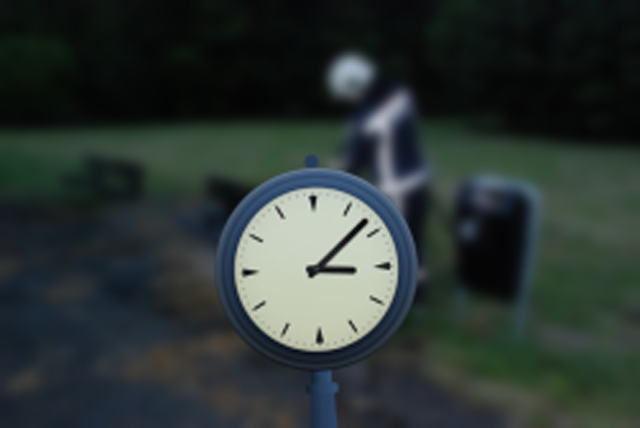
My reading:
{"hour": 3, "minute": 8}
